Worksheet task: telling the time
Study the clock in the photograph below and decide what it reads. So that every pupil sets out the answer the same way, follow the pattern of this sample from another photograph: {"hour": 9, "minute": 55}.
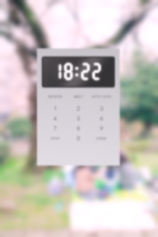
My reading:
{"hour": 18, "minute": 22}
